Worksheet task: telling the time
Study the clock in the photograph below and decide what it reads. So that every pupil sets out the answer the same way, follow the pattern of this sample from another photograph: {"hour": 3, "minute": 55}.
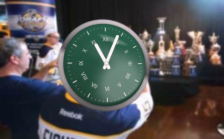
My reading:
{"hour": 11, "minute": 4}
